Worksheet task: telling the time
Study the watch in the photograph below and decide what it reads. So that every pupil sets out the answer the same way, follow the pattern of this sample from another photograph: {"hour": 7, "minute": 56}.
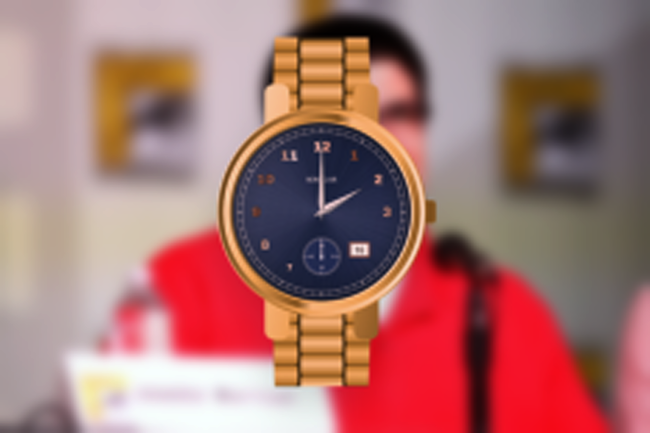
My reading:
{"hour": 2, "minute": 0}
